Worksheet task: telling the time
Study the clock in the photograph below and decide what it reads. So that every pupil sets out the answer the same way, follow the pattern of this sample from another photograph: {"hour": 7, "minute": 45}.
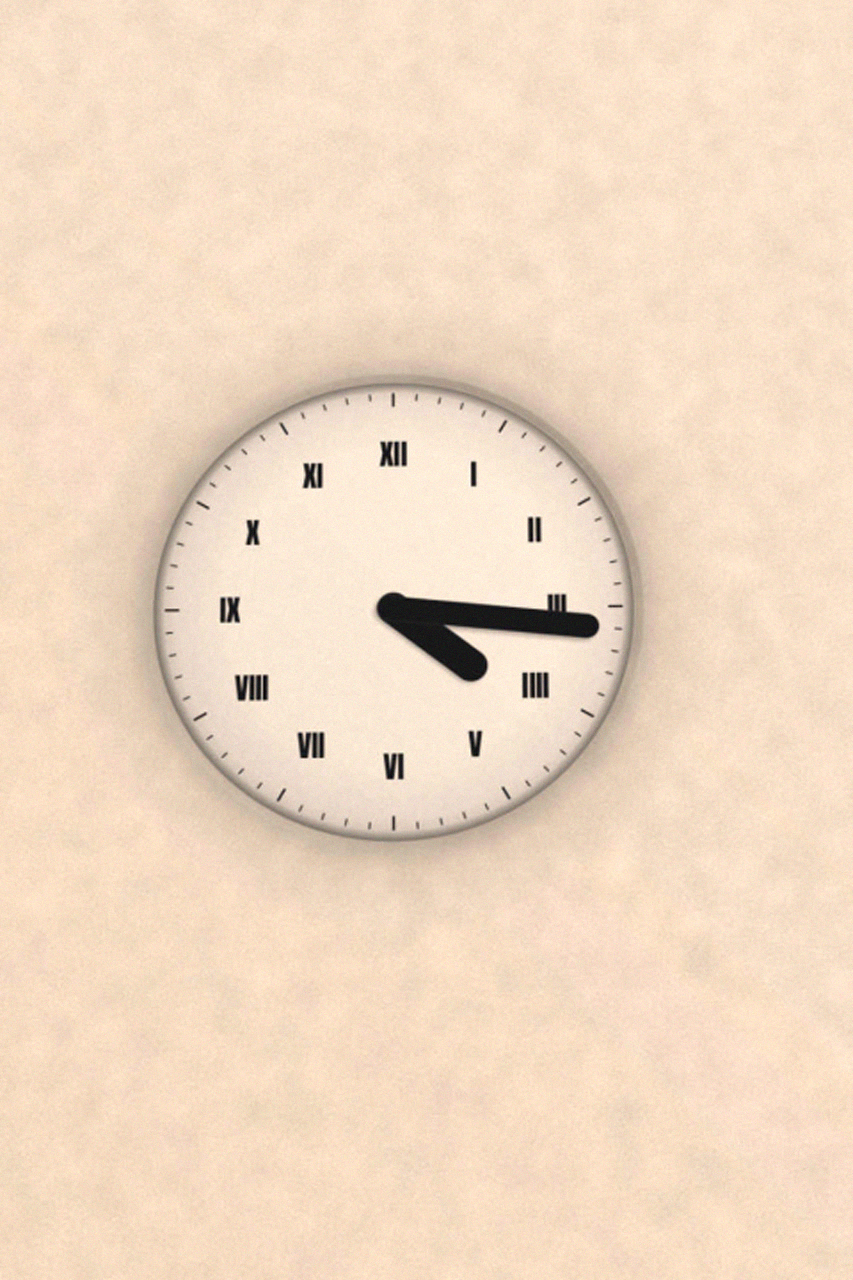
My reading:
{"hour": 4, "minute": 16}
